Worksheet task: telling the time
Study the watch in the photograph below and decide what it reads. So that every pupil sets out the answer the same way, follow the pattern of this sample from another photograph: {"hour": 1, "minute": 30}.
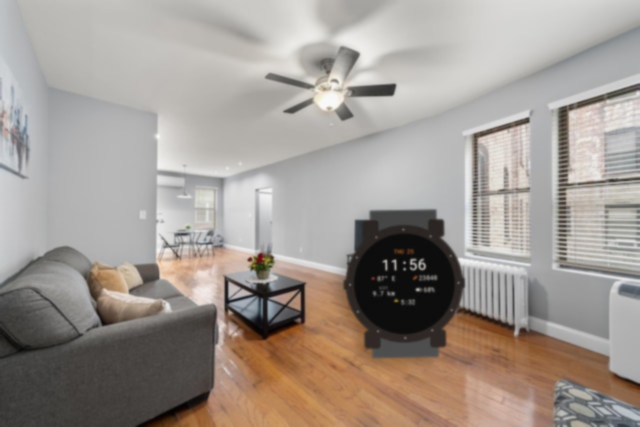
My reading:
{"hour": 11, "minute": 56}
